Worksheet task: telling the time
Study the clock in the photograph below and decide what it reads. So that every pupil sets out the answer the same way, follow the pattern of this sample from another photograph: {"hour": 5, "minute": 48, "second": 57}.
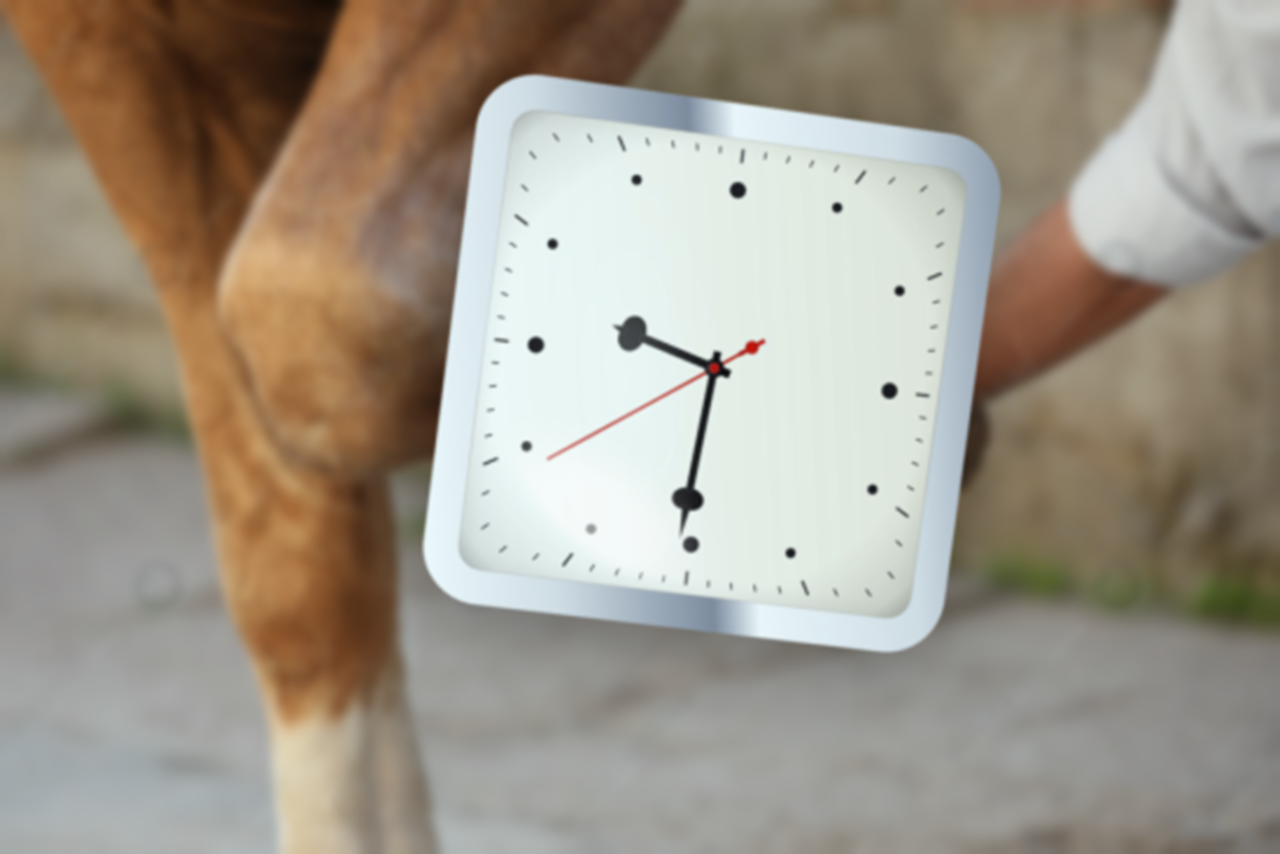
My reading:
{"hour": 9, "minute": 30, "second": 39}
